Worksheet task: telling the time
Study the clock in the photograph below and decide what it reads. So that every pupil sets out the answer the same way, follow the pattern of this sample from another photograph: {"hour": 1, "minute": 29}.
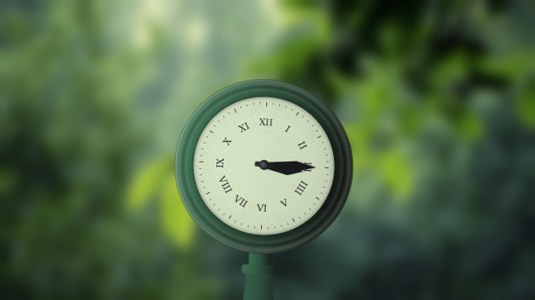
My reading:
{"hour": 3, "minute": 15}
